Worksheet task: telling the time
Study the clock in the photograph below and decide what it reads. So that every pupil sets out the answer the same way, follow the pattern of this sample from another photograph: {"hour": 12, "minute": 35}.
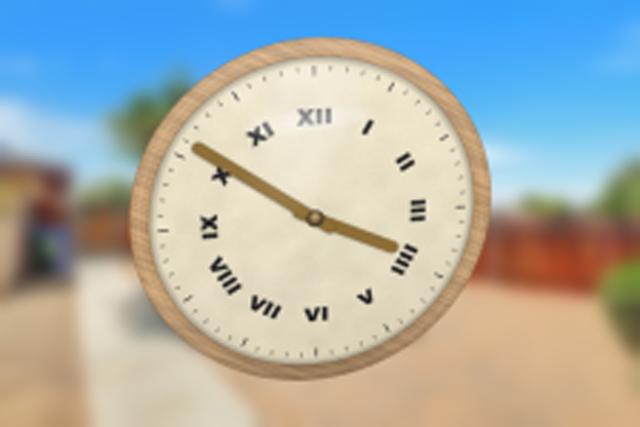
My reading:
{"hour": 3, "minute": 51}
